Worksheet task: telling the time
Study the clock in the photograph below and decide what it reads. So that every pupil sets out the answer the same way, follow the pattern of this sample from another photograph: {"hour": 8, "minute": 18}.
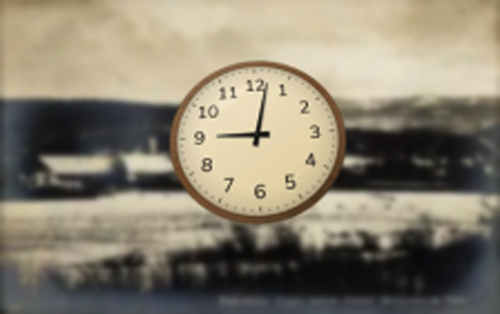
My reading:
{"hour": 9, "minute": 2}
